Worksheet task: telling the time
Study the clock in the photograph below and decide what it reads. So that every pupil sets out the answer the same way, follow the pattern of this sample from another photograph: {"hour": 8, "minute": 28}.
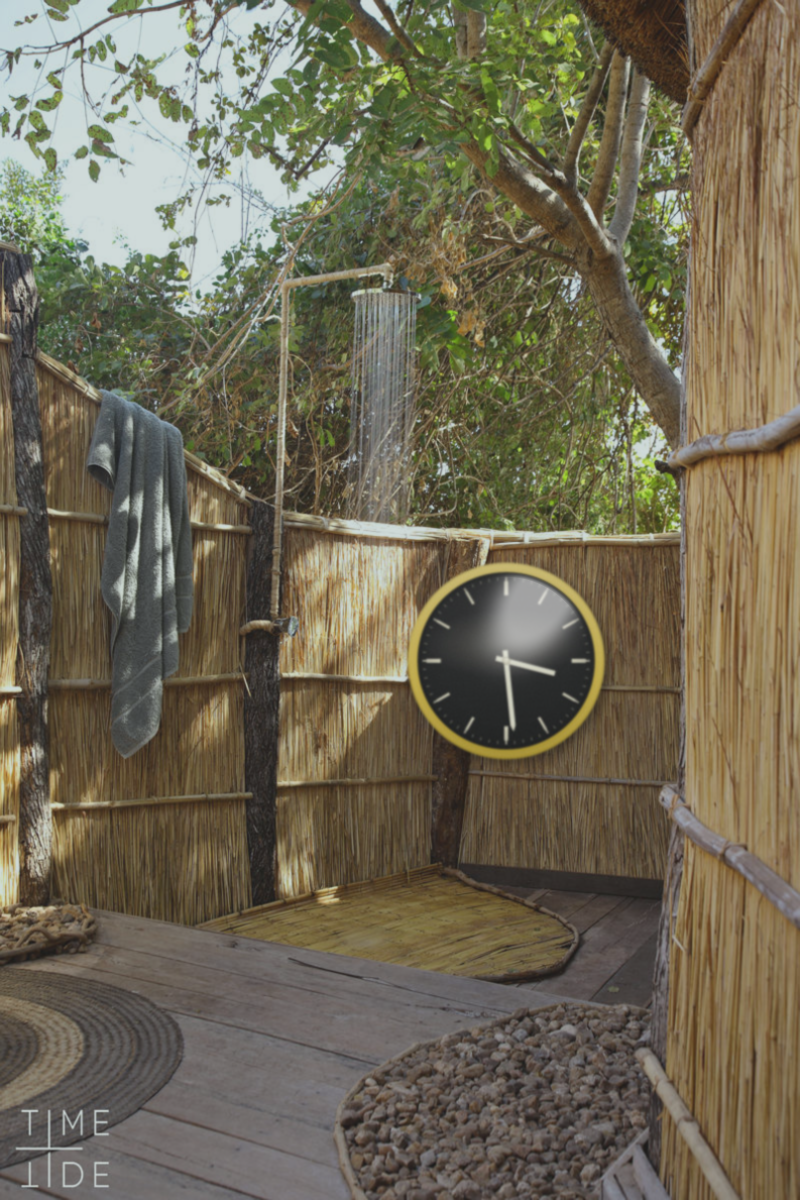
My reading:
{"hour": 3, "minute": 29}
